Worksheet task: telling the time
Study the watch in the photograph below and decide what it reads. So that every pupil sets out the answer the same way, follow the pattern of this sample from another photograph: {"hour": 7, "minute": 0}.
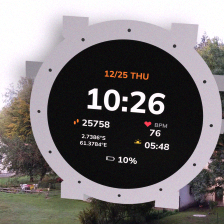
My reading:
{"hour": 10, "minute": 26}
